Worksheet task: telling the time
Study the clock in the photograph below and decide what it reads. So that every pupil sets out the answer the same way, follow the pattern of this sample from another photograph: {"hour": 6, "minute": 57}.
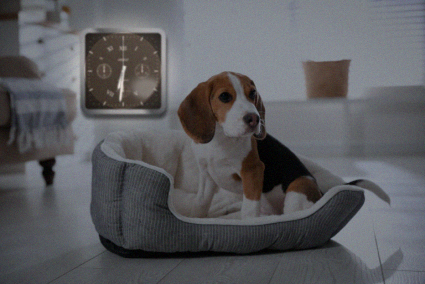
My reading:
{"hour": 6, "minute": 31}
